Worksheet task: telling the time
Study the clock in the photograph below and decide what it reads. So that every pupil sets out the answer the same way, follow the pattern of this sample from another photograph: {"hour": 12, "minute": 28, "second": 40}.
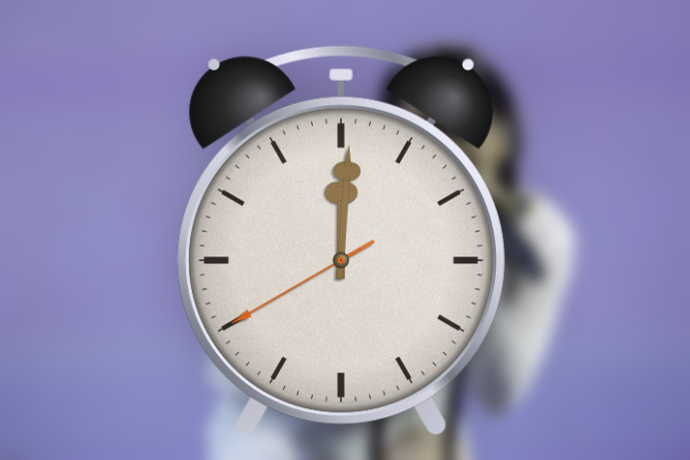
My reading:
{"hour": 12, "minute": 0, "second": 40}
